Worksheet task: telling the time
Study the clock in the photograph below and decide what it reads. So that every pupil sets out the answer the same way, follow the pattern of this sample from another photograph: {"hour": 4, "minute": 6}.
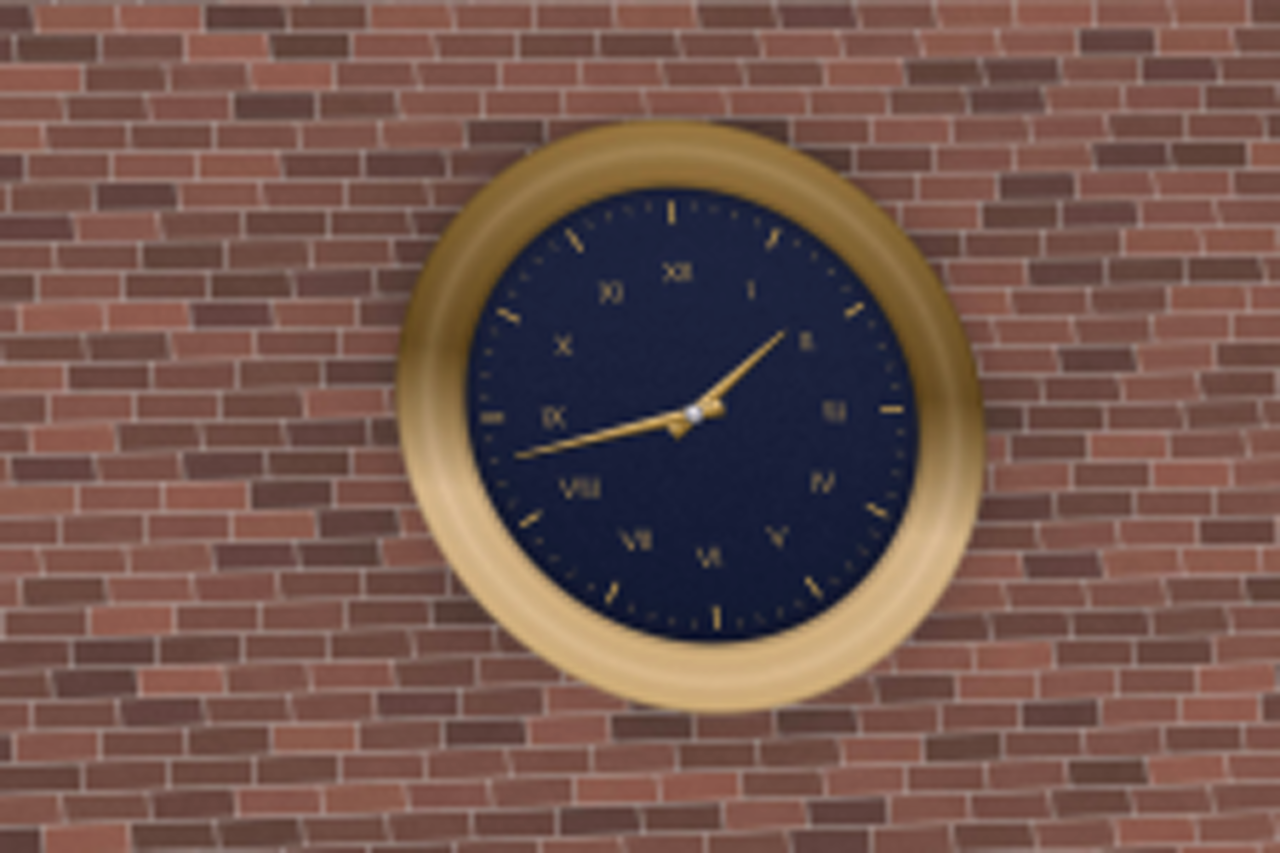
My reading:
{"hour": 1, "minute": 43}
